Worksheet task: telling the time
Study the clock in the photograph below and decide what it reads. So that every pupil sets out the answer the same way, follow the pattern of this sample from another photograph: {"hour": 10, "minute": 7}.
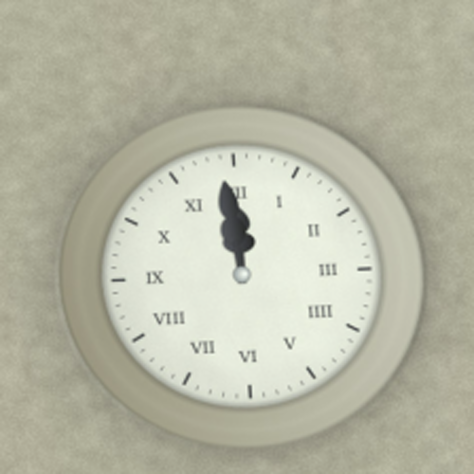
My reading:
{"hour": 11, "minute": 59}
